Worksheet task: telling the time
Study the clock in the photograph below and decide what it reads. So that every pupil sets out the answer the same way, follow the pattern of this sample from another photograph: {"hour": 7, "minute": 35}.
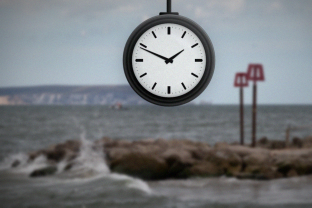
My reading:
{"hour": 1, "minute": 49}
